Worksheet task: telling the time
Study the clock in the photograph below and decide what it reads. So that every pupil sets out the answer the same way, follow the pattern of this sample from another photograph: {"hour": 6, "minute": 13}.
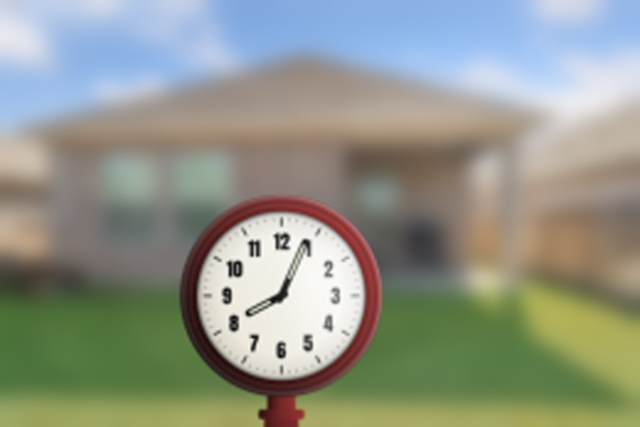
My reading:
{"hour": 8, "minute": 4}
